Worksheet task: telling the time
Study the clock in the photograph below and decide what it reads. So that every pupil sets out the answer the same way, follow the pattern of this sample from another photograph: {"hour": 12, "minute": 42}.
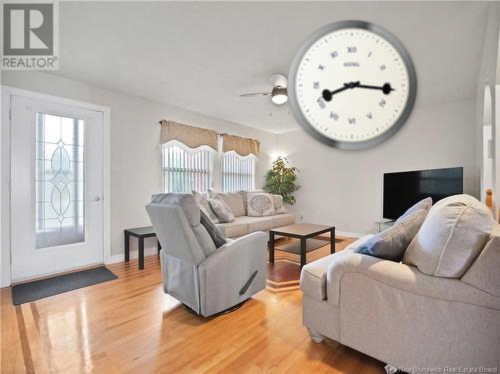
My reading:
{"hour": 8, "minute": 16}
